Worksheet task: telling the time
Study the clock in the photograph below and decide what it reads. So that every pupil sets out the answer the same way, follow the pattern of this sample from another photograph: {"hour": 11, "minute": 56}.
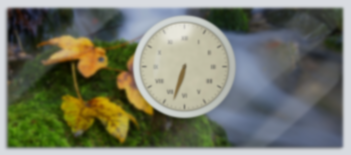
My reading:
{"hour": 6, "minute": 33}
